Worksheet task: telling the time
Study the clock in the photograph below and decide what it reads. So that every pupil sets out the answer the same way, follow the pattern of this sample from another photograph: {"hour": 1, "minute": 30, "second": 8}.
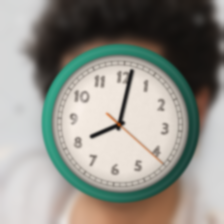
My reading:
{"hour": 8, "minute": 1, "second": 21}
